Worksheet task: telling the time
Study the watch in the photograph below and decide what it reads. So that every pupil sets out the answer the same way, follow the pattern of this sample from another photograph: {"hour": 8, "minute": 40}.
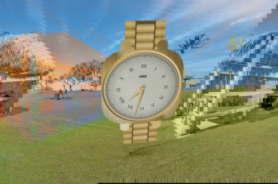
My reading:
{"hour": 7, "minute": 32}
